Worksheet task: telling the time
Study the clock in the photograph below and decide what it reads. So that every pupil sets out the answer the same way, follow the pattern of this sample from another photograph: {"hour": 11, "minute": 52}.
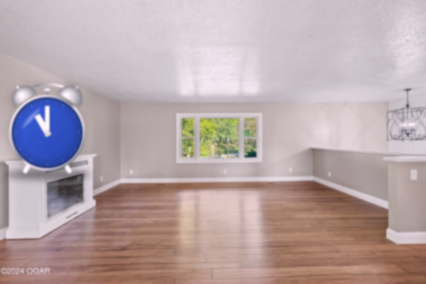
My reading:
{"hour": 11, "minute": 0}
